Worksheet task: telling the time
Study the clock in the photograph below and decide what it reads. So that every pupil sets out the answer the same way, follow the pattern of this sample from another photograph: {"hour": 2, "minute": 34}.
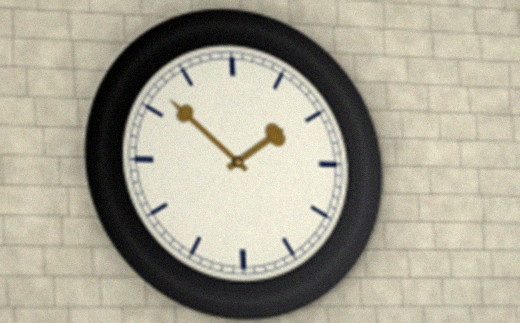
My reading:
{"hour": 1, "minute": 52}
